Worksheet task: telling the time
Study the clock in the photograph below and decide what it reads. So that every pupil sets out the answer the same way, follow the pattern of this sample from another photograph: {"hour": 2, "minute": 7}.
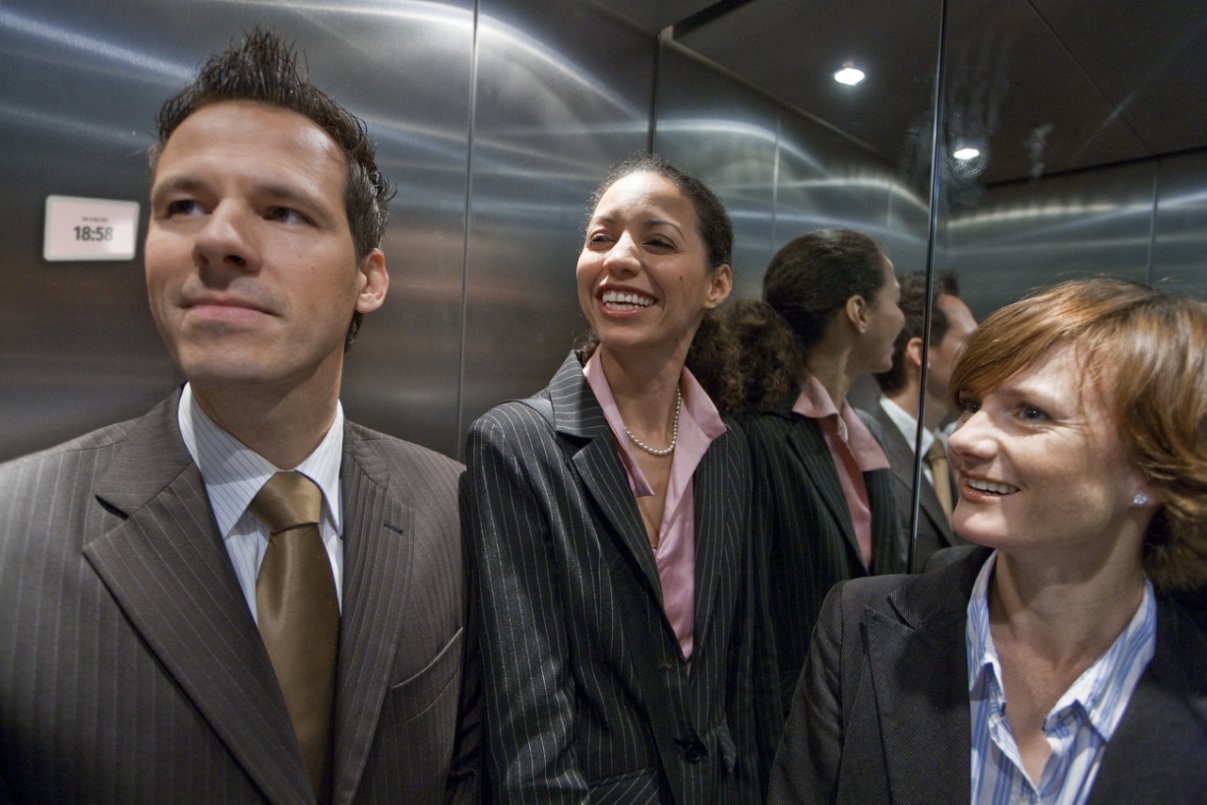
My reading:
{"hour": 18, "minute": 58}
